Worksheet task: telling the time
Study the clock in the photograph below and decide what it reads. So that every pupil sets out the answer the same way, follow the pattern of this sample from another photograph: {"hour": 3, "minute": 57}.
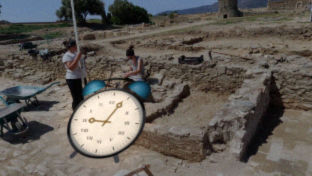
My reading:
{"hour": 9, "minute": 4}
